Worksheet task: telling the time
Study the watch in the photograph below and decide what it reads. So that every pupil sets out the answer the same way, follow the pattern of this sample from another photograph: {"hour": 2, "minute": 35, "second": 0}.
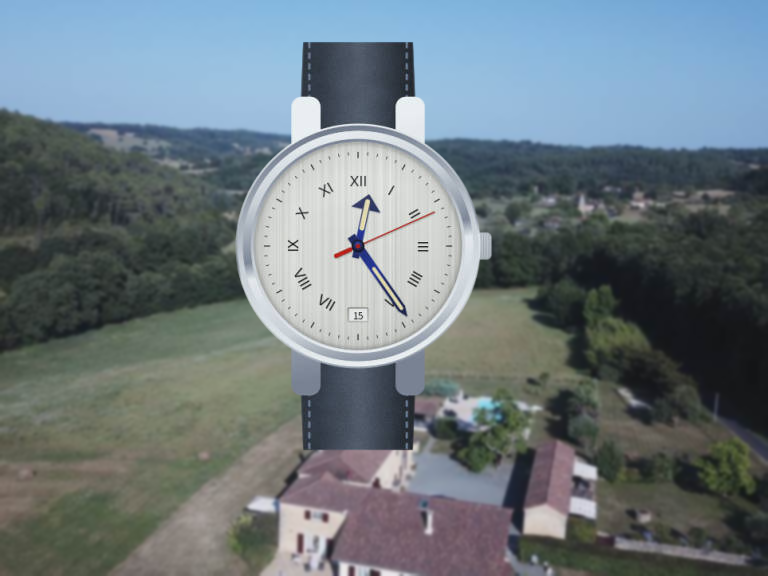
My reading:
{"hour": 12, "minute": 24, "second": 11}
